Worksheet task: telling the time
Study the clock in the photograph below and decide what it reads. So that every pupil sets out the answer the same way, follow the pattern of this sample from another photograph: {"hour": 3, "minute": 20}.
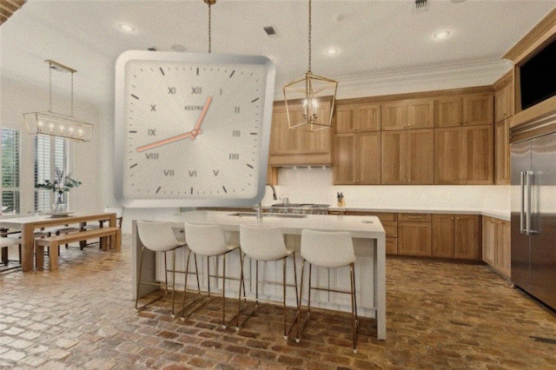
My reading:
{"hour": 12, "minute": 42}
